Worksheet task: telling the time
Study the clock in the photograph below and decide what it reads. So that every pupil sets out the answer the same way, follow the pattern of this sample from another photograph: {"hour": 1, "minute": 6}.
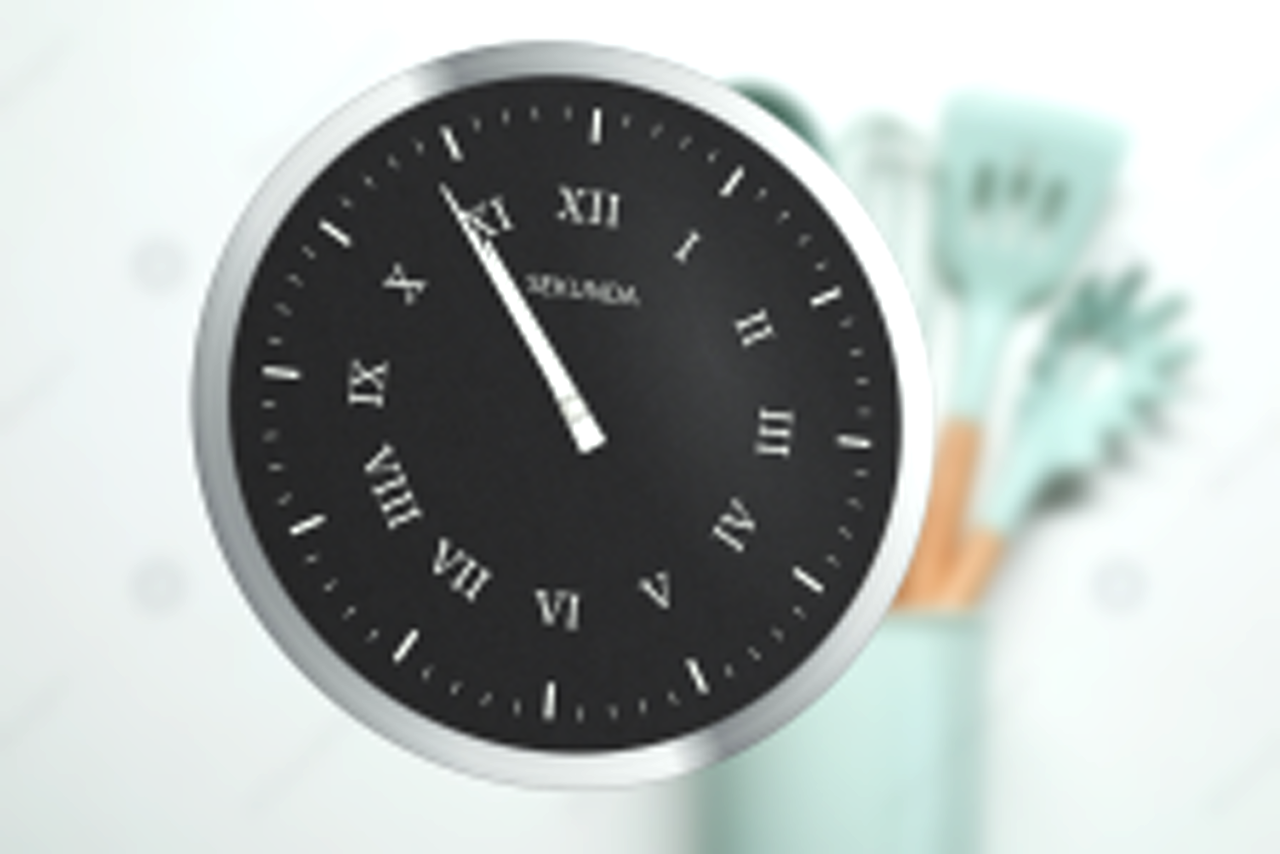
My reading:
{"hour": 10, "minute": 54}
